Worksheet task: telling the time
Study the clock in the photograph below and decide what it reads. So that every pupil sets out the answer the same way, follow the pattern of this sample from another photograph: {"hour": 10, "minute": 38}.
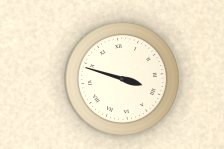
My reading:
{"hour": 3, "minute": 49}
